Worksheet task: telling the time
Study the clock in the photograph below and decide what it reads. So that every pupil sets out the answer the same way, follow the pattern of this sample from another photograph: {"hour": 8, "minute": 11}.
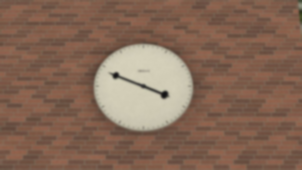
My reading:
{"hour": 3, "minute": 49}
